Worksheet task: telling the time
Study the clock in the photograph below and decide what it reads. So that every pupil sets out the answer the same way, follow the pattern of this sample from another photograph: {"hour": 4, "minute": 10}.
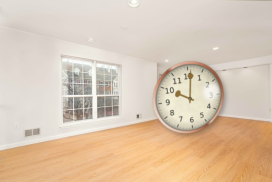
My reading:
{"hour": 10, "minute": 1}
